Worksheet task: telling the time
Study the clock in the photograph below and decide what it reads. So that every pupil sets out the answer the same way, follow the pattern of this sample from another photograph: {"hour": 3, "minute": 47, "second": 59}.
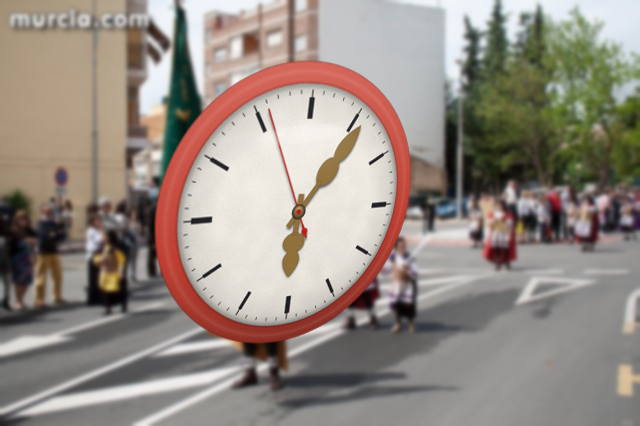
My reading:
{"hour": 6, "minute": 5, "second": 56}
